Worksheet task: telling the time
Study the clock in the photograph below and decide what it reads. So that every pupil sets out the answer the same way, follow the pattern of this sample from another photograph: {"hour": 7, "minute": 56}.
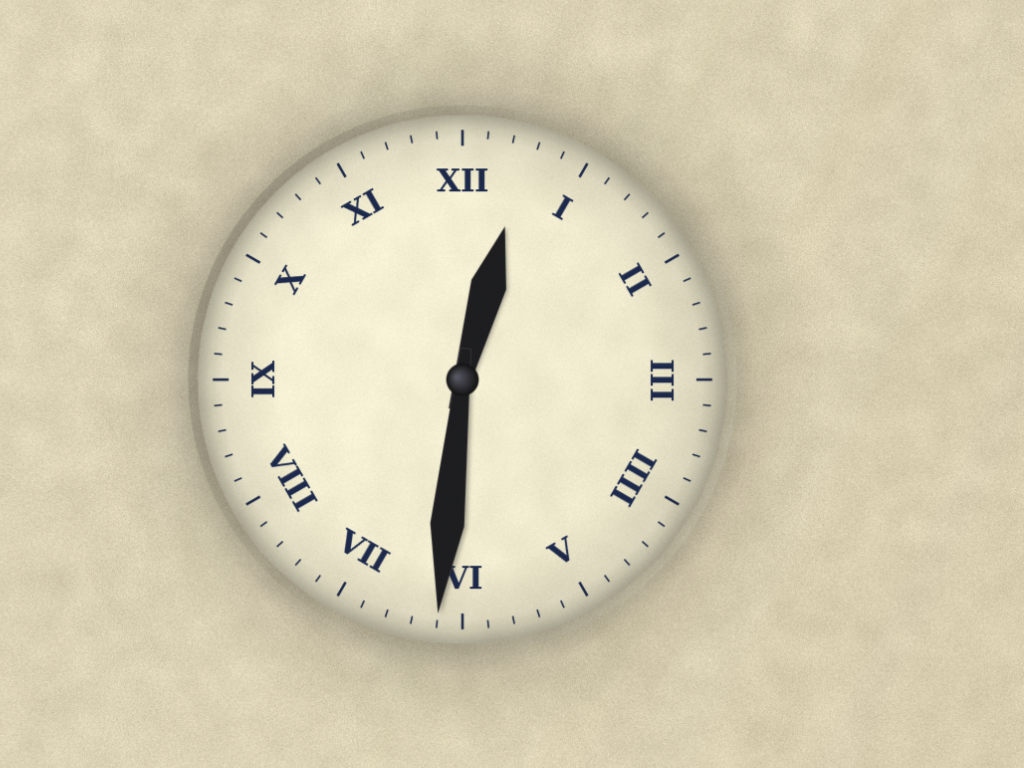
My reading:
{"hour": 12, "minute": 31}
